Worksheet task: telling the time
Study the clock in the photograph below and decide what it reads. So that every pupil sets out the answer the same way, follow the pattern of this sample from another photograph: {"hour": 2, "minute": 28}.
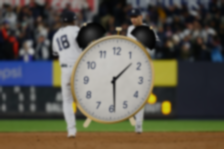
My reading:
{"hour": 1, "minute": 29}
